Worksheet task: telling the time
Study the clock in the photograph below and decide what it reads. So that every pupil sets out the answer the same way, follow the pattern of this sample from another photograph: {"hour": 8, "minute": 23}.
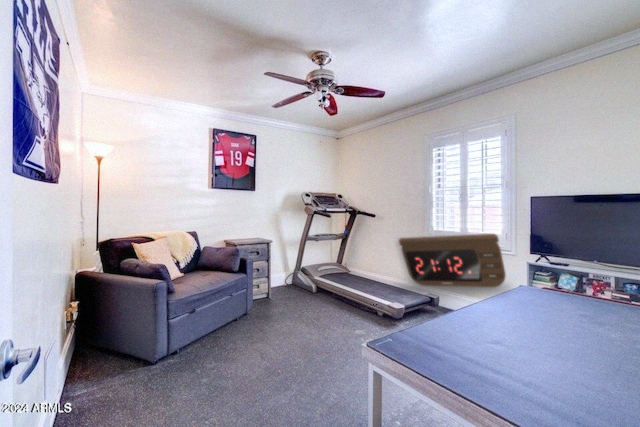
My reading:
{"hour": 21, "minute": 12}
